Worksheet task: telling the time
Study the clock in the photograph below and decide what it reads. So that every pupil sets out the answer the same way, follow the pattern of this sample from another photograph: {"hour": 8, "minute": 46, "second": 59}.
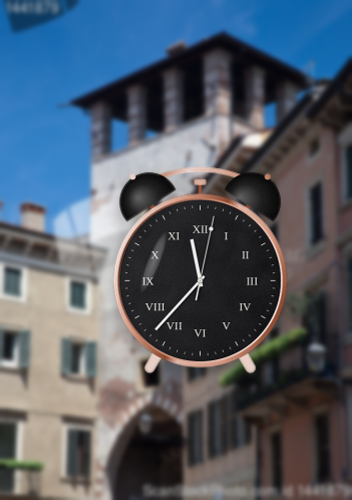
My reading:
{"hour": 11, "minute": 37, "second": 2}
